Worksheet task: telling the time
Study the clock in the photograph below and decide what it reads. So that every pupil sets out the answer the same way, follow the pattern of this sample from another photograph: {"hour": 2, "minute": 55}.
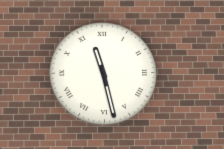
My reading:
{"hour": 11, "minute": 28}
